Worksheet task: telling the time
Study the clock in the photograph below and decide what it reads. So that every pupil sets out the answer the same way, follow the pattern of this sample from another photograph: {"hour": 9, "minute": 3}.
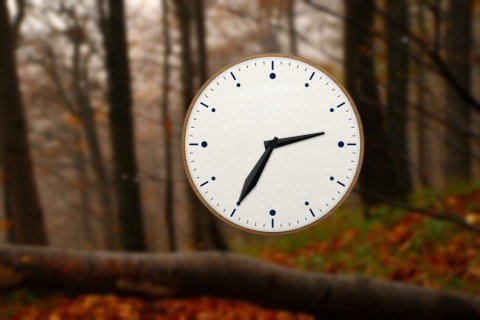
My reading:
{"hour": 2, "minute": 35}
